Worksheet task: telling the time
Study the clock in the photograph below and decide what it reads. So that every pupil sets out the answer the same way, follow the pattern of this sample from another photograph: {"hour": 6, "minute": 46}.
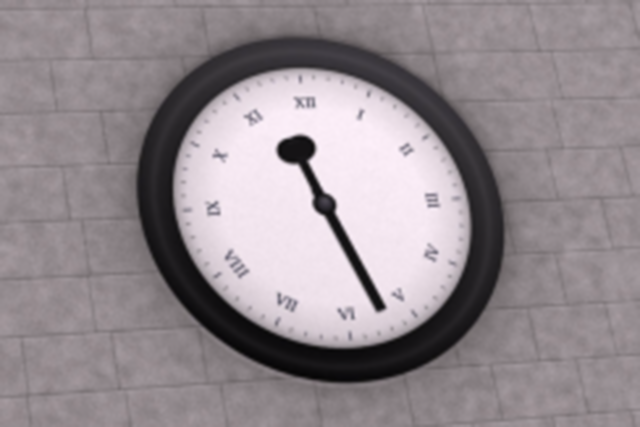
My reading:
{"hour": 11, "minute": 27}
